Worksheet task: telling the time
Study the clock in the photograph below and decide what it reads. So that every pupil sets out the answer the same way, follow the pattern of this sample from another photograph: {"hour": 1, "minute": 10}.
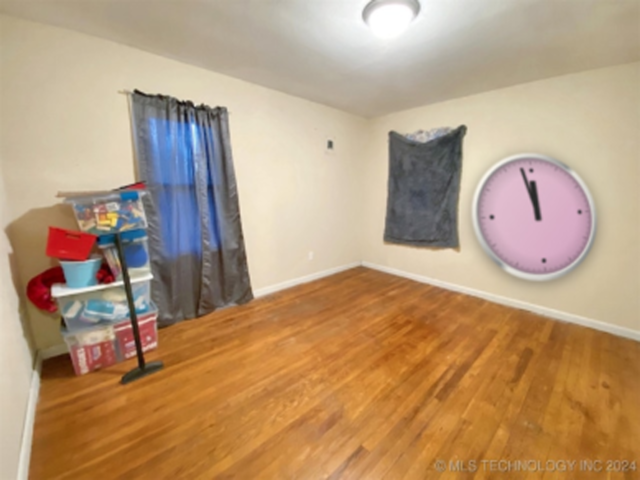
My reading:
{"hour": 11, "minute": 58}
